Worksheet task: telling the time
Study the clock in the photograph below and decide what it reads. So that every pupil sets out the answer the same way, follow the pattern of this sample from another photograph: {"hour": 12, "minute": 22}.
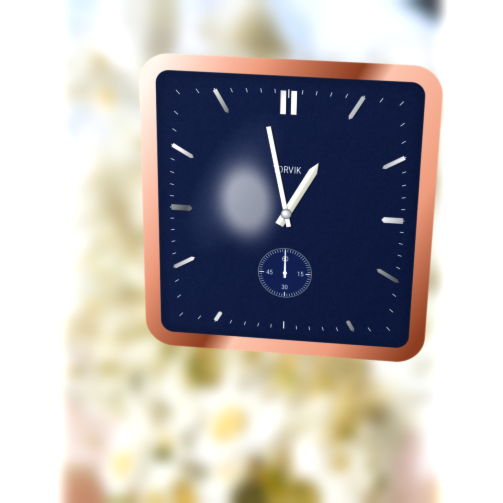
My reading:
{"hour": 12, "minute": 58}
